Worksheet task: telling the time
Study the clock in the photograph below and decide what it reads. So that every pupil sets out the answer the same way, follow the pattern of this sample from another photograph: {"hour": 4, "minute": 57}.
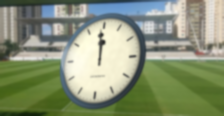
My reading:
{"hour": 11, "minute": 59}
